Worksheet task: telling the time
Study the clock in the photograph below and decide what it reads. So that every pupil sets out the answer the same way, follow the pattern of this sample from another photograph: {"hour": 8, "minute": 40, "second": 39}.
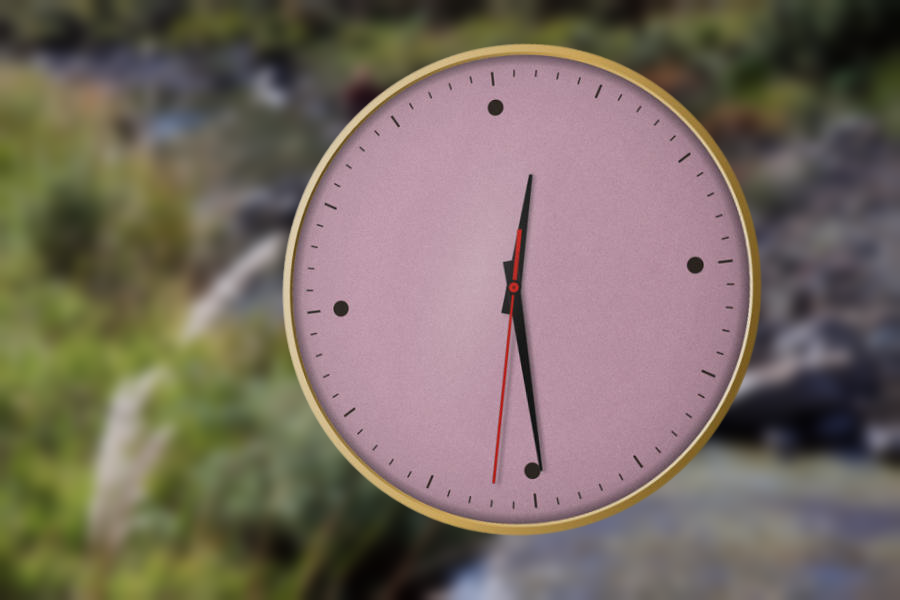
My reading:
{"hour": 12, "minute": 29, "second": 32}
